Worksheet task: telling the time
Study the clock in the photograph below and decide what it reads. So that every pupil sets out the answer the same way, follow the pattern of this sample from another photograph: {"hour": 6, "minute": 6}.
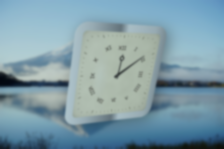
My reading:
{"hour": 12, "minute": 9}
